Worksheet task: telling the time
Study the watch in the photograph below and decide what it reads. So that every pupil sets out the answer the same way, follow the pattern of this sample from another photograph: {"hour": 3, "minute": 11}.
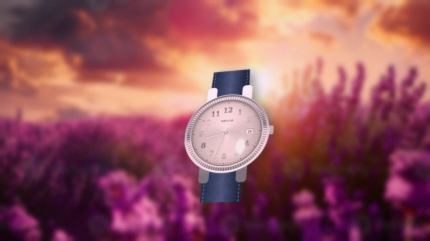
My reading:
{"hour": 8, "minute": 33}
